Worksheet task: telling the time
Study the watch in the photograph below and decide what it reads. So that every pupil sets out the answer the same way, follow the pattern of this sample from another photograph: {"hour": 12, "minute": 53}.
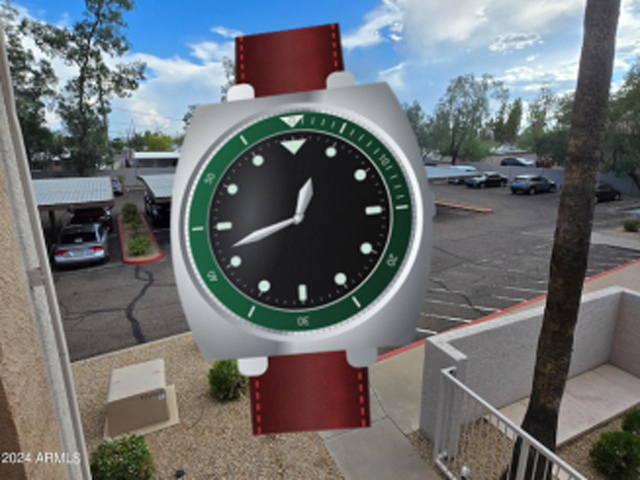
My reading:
{"hour": 12, "minute": 42}
